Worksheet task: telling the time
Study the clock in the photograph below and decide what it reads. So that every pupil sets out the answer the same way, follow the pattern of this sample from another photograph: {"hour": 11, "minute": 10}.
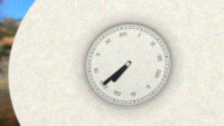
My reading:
{"hour": 7, "minute": 40}
